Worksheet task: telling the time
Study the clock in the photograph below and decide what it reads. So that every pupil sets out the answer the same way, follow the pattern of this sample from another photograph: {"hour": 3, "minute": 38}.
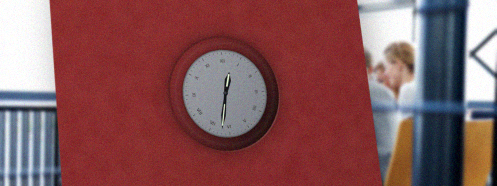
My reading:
{"hour": 12, "minute": 32}
